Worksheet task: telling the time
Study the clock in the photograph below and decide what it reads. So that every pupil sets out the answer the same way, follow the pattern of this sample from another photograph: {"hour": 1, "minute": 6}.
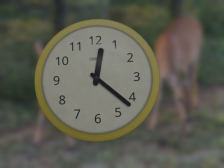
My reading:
{"hour": 12, "minute": 22}
